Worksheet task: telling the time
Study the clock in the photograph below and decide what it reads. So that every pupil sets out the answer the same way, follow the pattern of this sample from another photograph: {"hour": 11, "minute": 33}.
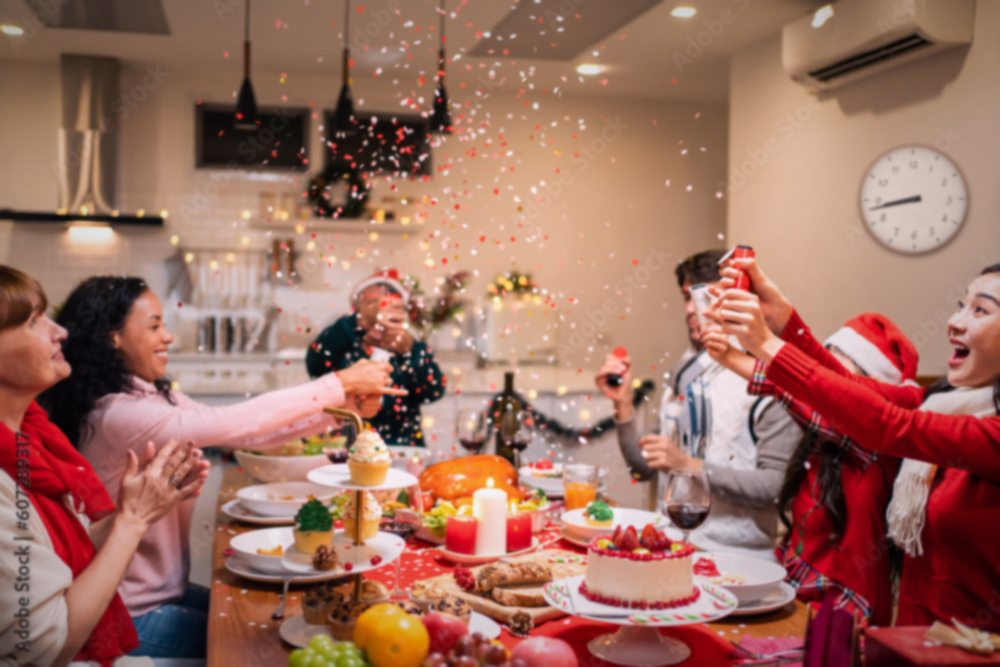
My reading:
{"hour": 8, "minute": 43}
